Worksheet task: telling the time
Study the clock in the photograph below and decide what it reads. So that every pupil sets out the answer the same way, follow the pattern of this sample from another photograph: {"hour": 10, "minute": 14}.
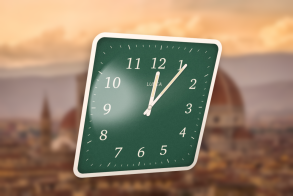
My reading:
{"hour": 12, "minute": 6}
